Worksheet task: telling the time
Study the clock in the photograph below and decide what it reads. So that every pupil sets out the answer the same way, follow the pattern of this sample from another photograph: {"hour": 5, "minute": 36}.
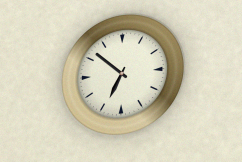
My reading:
{"hour": 6, "minute": 52}
